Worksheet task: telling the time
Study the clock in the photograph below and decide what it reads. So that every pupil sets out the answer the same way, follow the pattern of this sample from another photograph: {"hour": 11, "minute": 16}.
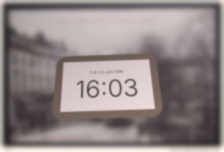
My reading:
{"hour": 16, "minute": 3}
